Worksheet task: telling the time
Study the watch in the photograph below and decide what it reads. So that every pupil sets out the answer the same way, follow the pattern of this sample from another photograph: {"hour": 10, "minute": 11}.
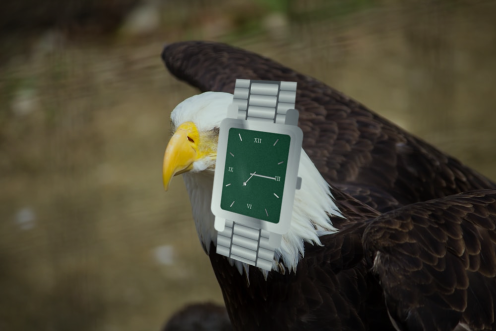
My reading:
{"hour": 7, "minute": 15}
